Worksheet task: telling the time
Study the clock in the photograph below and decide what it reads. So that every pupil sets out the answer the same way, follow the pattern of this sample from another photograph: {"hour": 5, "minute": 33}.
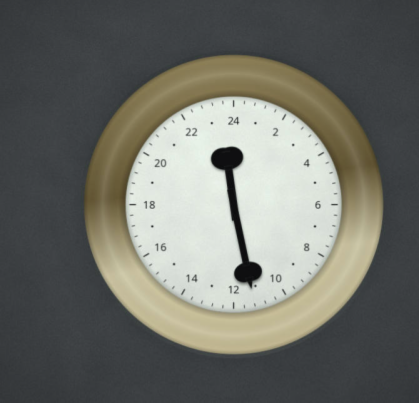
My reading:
{"hour": 23, "minute": 28}
